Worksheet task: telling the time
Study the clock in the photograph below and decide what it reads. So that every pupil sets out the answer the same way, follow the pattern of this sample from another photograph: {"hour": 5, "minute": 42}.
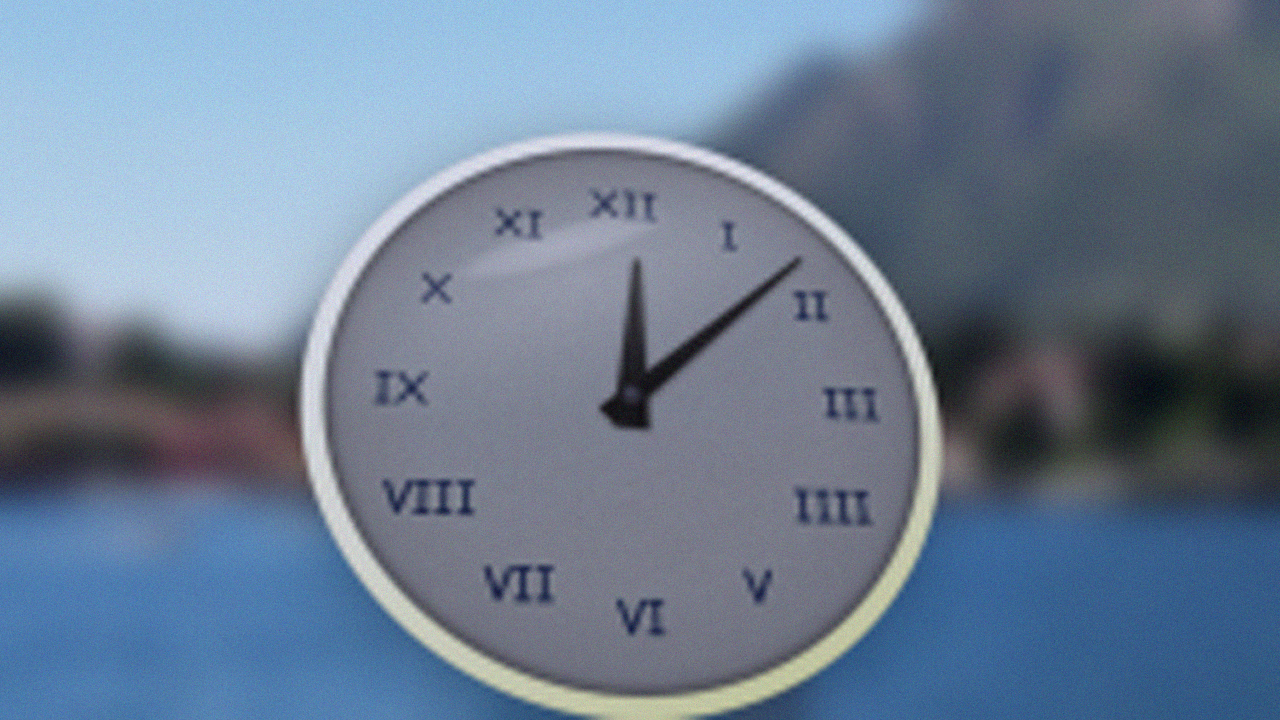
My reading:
{"hour": 12, "minute": 8}
